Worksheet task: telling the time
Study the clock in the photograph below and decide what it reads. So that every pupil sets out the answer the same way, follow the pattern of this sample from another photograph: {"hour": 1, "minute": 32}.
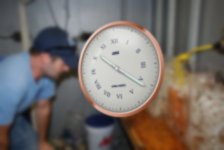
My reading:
{"hour": 10, "minute": 21}
